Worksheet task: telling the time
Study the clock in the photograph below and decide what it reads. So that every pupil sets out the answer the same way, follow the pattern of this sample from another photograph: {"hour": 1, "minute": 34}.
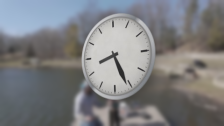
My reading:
{"hour": 8, "minute": 26}
